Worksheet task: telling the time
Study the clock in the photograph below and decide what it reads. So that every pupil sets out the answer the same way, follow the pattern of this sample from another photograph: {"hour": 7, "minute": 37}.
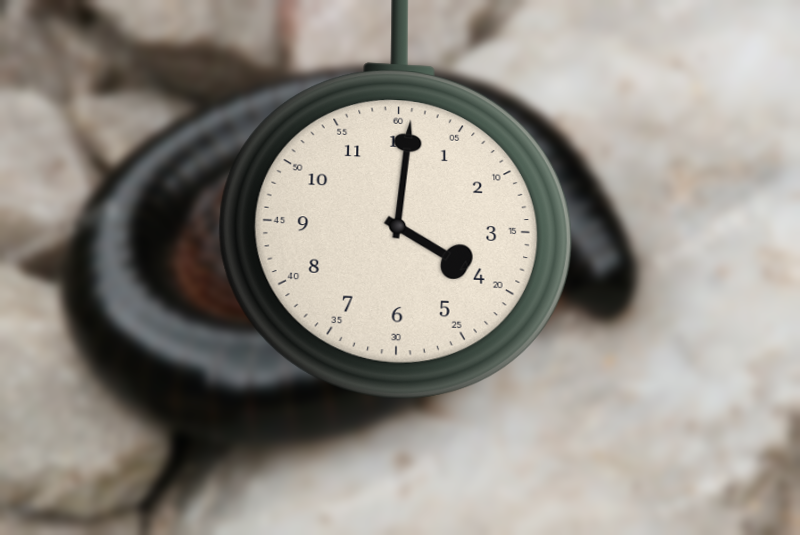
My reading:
{"hour": 4, "minute": 1}
